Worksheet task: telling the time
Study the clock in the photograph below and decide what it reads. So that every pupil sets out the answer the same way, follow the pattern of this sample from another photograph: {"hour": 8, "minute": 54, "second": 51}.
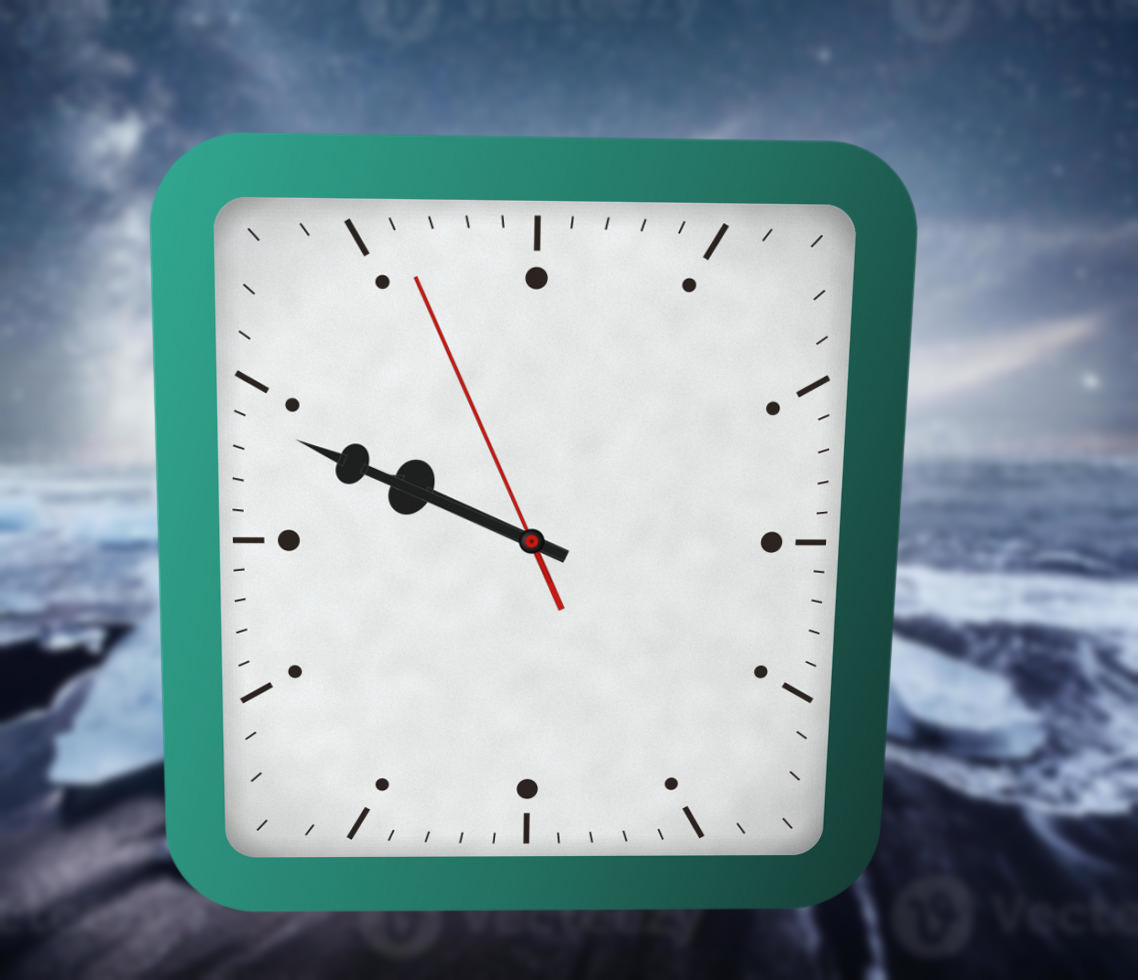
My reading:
{"hour": 9, "minute": 48, "second": 56}
